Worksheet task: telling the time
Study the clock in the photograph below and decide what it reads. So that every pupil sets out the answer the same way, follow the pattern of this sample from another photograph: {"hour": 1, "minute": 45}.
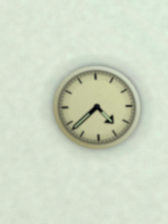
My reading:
{"hour": 4, "minute": 38}
